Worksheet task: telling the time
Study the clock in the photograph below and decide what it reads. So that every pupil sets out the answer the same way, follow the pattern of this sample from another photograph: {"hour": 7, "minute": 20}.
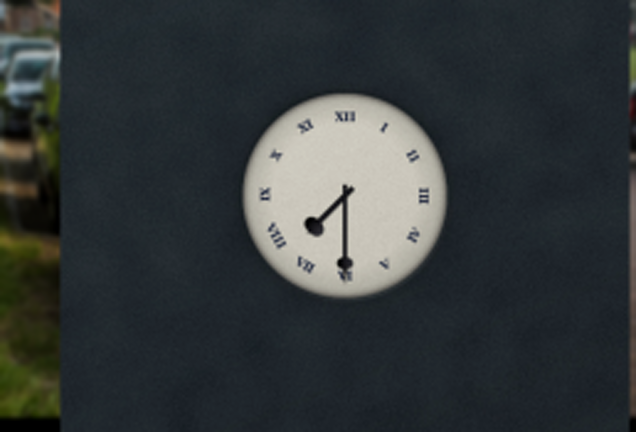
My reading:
{"hour": 7, "minute": 30}
